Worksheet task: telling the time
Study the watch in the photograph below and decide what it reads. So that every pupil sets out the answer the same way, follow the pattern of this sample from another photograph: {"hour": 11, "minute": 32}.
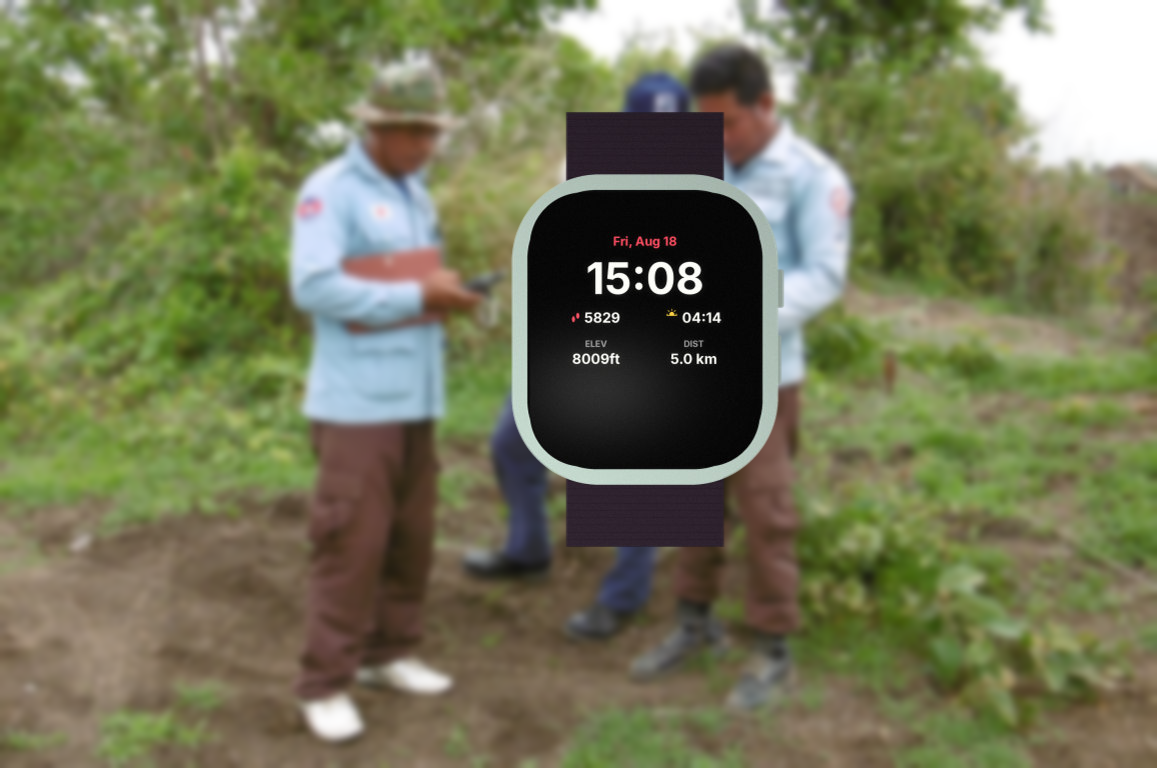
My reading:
{"hour": 15, "minute": 8}
